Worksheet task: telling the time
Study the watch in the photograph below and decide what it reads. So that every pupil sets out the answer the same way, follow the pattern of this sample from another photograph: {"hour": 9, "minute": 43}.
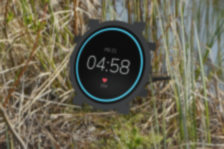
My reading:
{"hour": 4, "minute": 58}
